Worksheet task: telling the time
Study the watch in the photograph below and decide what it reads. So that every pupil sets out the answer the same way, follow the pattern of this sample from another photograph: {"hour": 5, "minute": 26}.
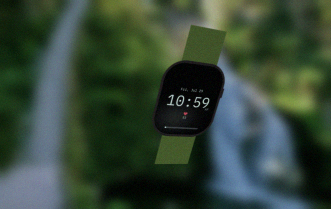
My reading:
{"hour": 10, "minute": 59}
